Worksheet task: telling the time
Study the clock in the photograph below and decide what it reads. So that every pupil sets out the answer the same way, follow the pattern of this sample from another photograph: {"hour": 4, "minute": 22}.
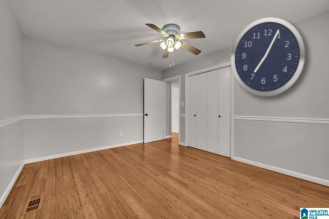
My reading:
{"hour": 7, "minute": 4}
